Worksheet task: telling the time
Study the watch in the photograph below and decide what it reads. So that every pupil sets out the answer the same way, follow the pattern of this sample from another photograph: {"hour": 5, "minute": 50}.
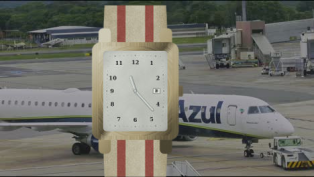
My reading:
{"hour": 11, "minute": 23}
